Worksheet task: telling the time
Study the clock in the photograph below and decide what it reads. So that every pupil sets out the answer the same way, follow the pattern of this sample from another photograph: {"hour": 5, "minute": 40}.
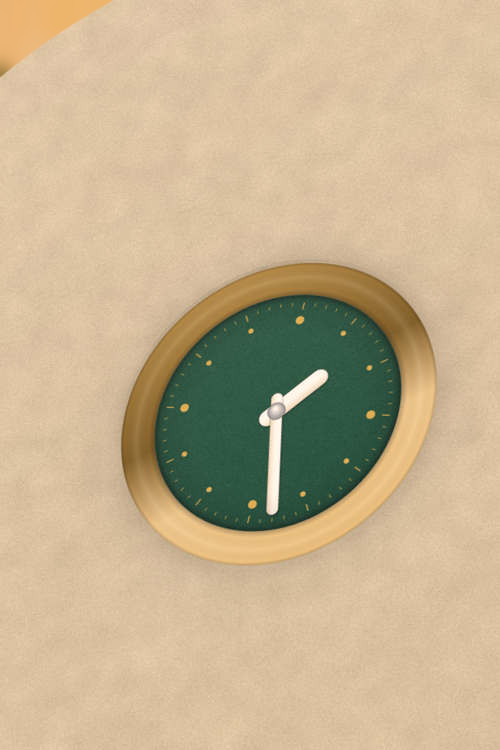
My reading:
{"hour": 1, "minute": 28}
